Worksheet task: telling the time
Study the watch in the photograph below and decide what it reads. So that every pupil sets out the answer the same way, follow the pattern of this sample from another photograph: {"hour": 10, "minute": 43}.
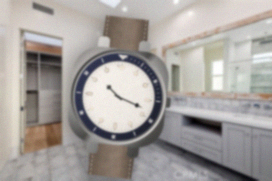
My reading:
{"hour": 10, "minute": 18}
